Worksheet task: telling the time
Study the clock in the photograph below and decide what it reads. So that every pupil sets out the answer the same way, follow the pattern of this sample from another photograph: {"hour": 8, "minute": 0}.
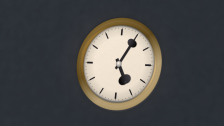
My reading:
{"hour": 5, "minute": 5}
